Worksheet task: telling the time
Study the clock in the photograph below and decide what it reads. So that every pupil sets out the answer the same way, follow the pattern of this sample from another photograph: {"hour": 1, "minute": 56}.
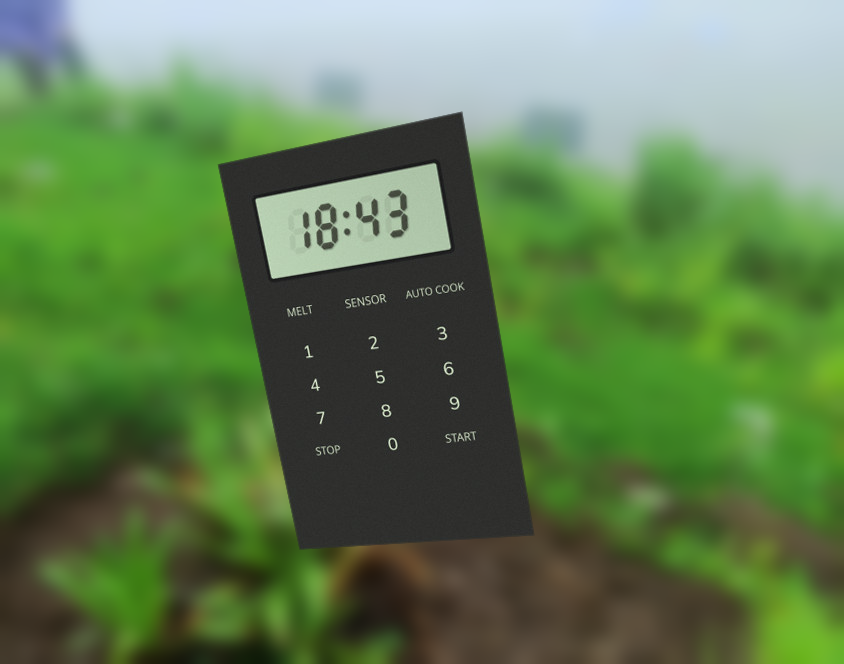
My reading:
{"hour": 18, "minute": 43}
